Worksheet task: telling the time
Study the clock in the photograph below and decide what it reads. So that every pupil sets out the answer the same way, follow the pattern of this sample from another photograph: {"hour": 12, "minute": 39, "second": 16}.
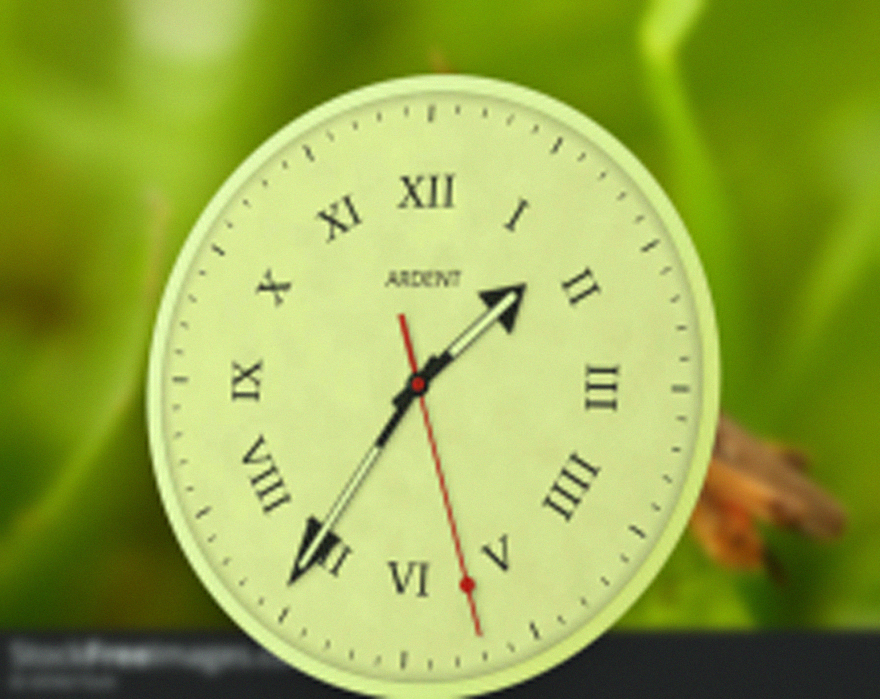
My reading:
{"hour": 1, "minute": 35, "second": 27}
